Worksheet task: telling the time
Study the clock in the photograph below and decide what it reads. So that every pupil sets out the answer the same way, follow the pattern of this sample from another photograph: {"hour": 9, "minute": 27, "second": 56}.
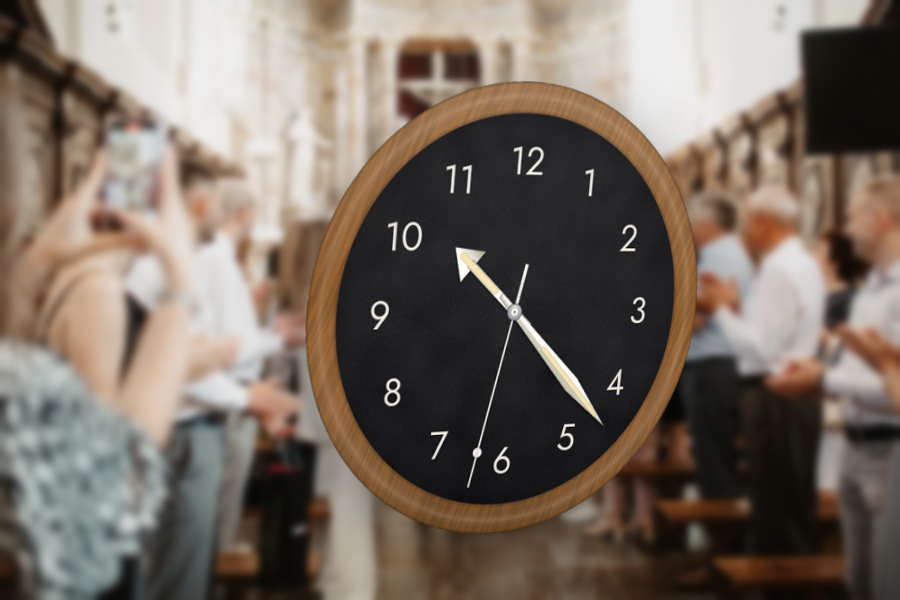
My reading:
{"hour": 10, "minute": 22, "second": 32}
